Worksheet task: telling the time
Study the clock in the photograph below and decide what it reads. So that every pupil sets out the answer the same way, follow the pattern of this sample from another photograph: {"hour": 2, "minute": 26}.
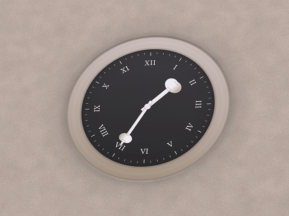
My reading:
{"hour": 1, "minute": 35}
